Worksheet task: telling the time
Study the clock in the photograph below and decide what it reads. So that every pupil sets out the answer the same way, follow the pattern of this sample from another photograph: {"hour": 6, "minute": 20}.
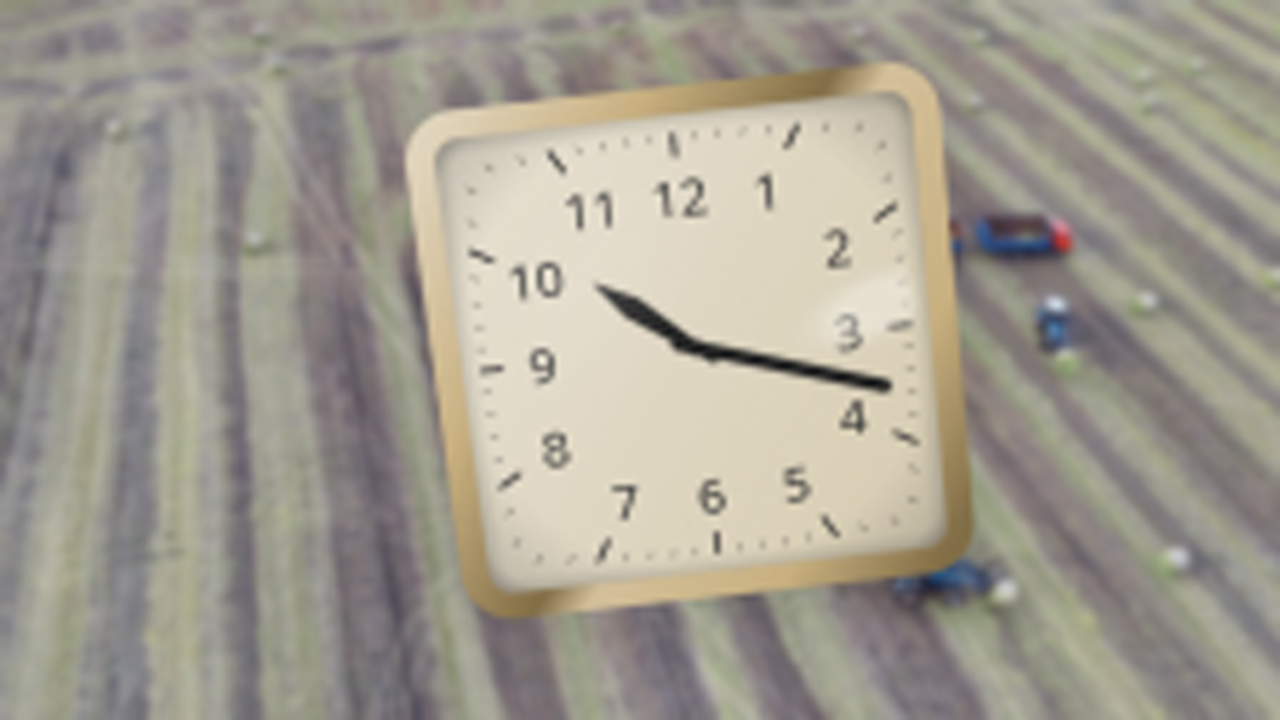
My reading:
{"hour": 10, "minute": 18}
